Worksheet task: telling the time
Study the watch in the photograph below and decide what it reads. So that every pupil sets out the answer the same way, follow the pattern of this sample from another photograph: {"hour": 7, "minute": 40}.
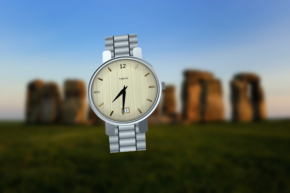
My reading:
{"hour": 7, "minute": 31}
